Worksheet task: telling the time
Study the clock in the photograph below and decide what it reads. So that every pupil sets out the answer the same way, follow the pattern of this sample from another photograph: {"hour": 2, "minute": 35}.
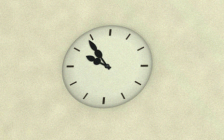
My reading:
{"hour": 9, "minute": 54}
